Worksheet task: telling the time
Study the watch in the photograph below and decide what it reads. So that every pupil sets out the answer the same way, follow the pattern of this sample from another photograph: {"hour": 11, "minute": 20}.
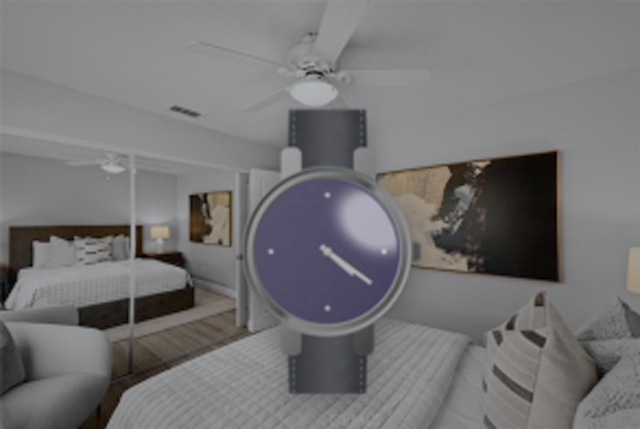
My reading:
{"hour": 4, "minute": 21}
